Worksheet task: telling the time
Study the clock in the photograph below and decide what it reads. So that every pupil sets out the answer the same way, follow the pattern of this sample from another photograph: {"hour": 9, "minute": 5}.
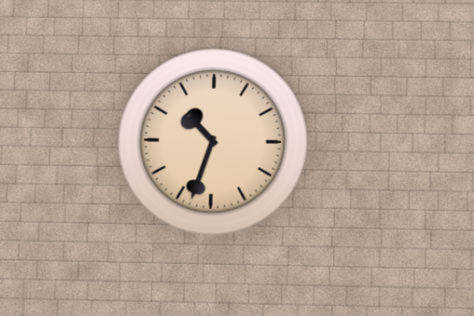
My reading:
{"hour": 10, "minute": 33}
